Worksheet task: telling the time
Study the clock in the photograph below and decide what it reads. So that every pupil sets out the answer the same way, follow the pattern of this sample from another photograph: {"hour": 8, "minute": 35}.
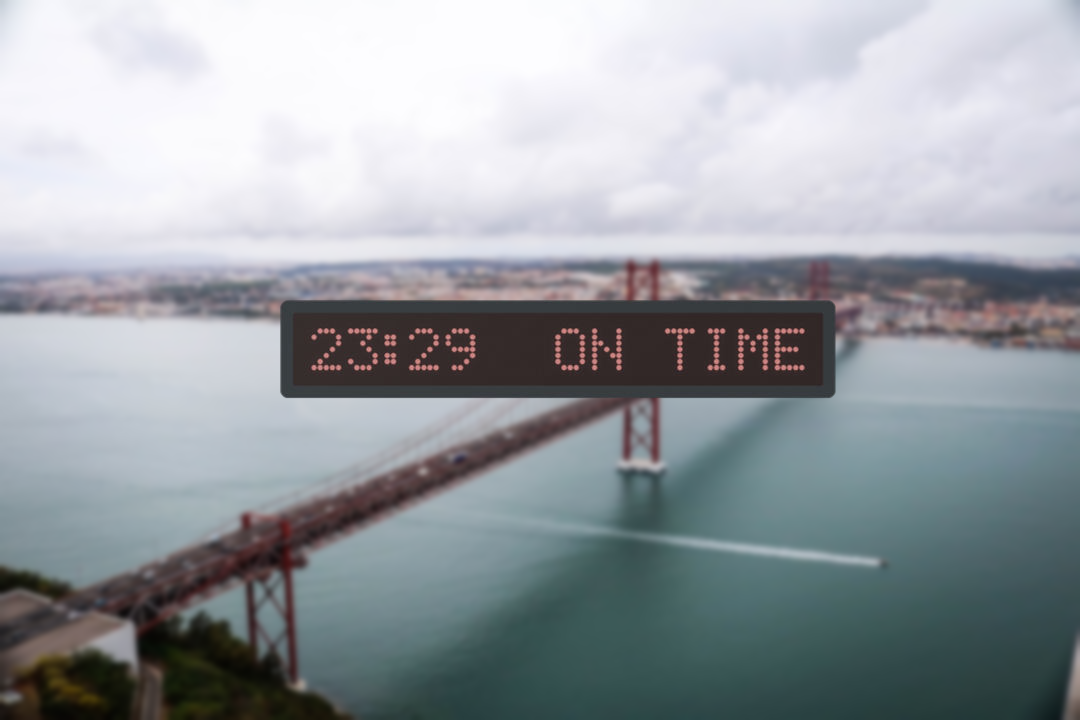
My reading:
{"hour": 23, "minute": 29}
